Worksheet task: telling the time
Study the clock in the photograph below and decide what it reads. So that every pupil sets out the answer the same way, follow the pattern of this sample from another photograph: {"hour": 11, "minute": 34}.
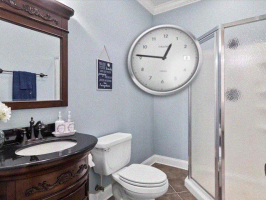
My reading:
{"hour": 12, "minute": 46}
